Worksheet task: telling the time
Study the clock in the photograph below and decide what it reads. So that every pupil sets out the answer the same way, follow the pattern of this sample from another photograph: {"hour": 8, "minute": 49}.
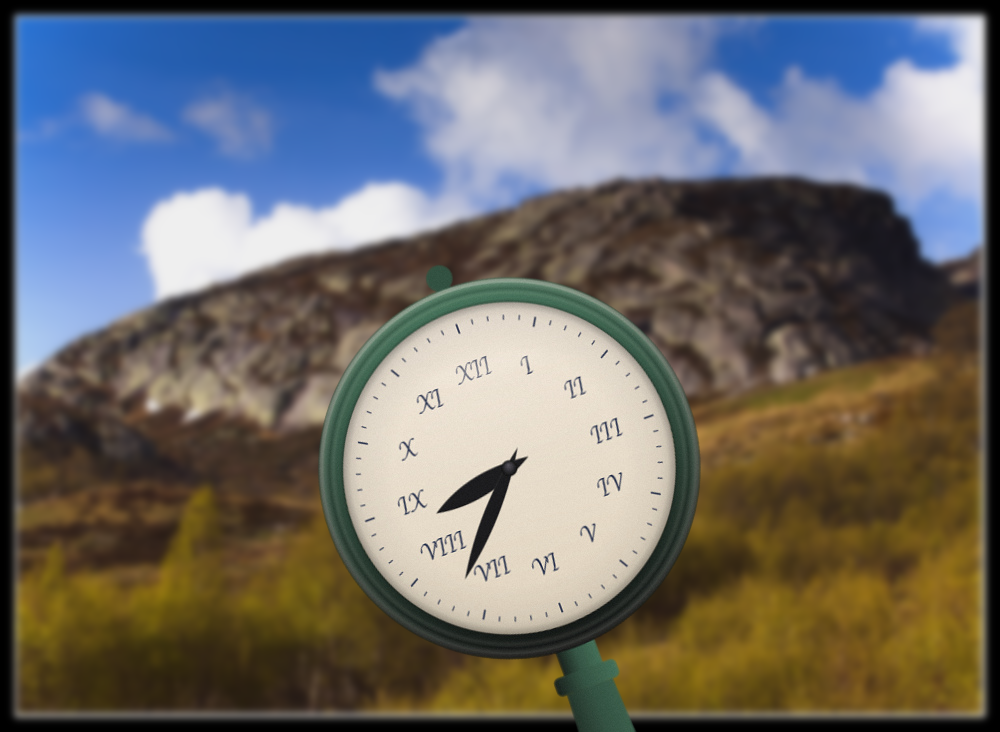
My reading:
{"hour": 8, "minute": 37}
